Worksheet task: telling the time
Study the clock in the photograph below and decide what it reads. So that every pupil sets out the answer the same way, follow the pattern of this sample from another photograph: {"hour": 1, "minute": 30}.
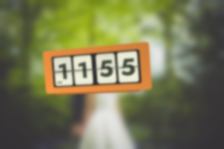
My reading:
{"hour": 11, "minute": 55}
